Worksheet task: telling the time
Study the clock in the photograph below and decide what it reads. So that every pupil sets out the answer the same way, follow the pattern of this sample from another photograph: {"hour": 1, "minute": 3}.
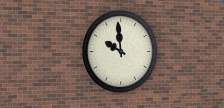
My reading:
{"hour": 9, "minute": 59}
